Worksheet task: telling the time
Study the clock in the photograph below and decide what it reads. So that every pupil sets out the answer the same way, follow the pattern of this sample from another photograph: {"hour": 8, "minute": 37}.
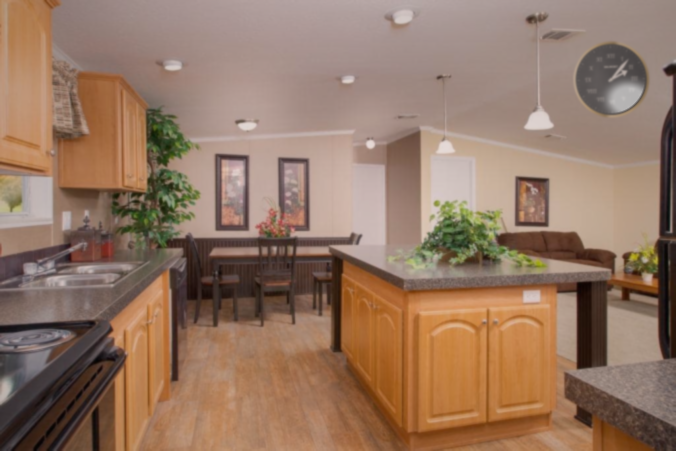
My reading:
{"hour": 2, "minute": 7}
